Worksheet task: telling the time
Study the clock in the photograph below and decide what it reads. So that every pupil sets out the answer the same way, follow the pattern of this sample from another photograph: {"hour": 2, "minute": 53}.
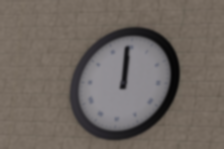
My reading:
{"hour": 11, "minute": 59}
